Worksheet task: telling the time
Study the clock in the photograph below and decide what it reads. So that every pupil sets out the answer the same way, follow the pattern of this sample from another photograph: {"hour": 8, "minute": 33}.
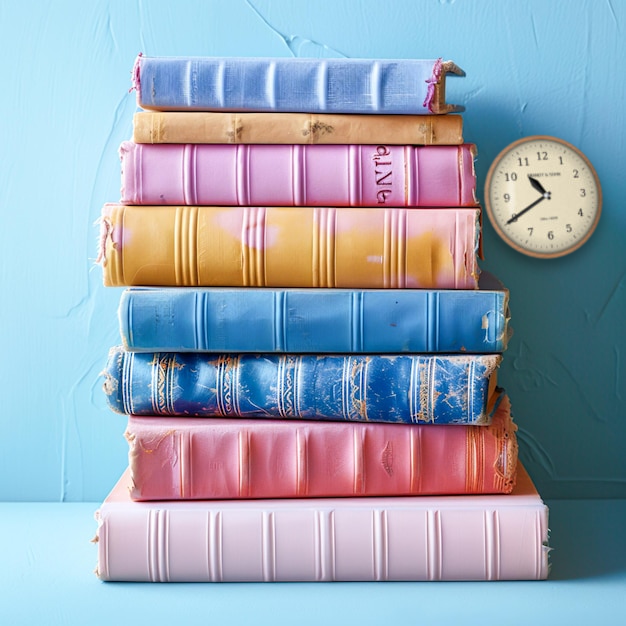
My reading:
{"hour": 10, "minute": 40}
